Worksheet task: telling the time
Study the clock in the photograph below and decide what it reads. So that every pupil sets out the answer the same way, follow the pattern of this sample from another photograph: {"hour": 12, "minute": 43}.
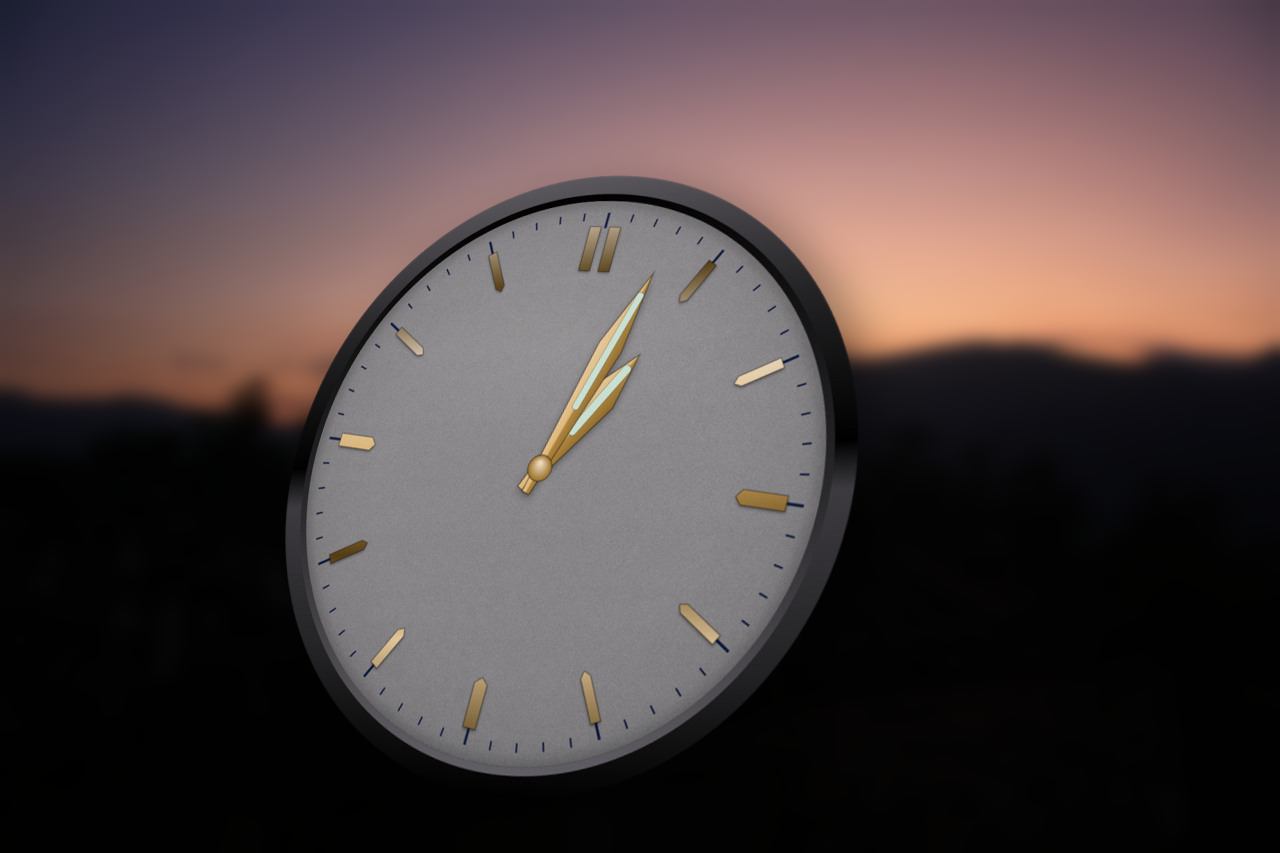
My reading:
{"hour": 1, "minute": 3}
